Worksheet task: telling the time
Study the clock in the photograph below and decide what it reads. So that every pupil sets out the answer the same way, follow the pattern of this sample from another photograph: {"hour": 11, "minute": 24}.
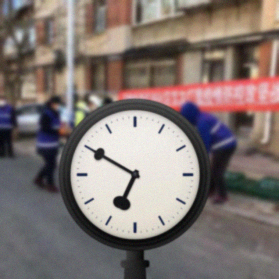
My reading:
{"hour": 6, "minute": 50}
